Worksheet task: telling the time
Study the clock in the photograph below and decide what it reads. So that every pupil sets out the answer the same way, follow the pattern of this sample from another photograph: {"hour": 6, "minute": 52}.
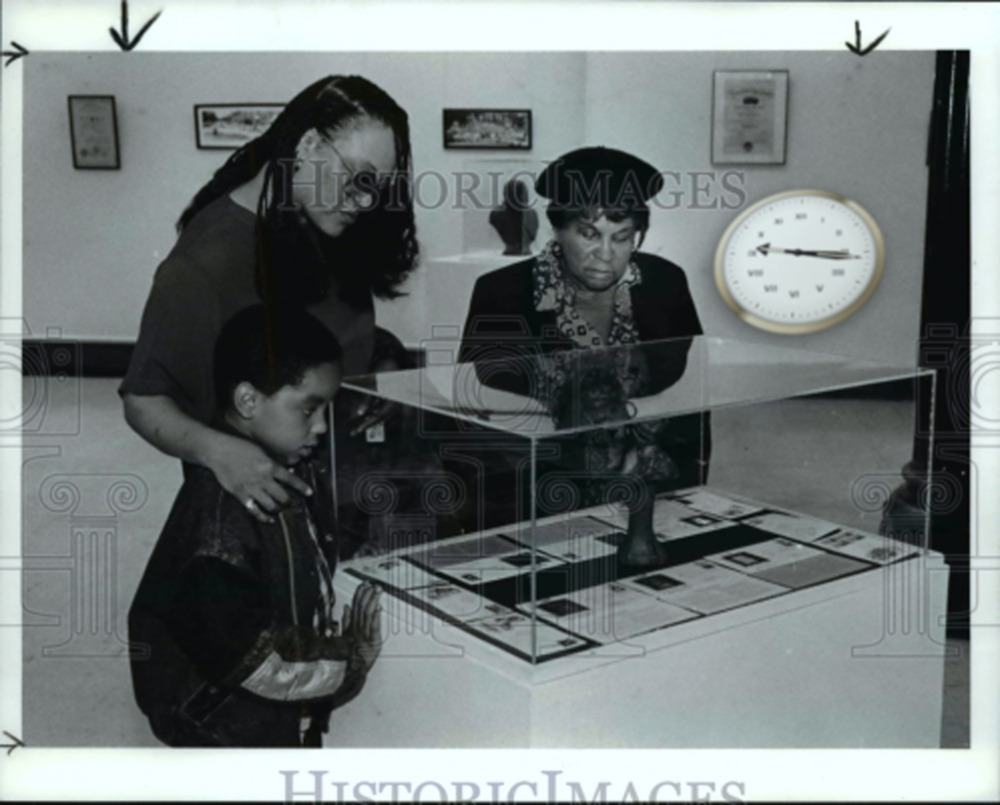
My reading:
{"hour": 9, "minute": 16}
